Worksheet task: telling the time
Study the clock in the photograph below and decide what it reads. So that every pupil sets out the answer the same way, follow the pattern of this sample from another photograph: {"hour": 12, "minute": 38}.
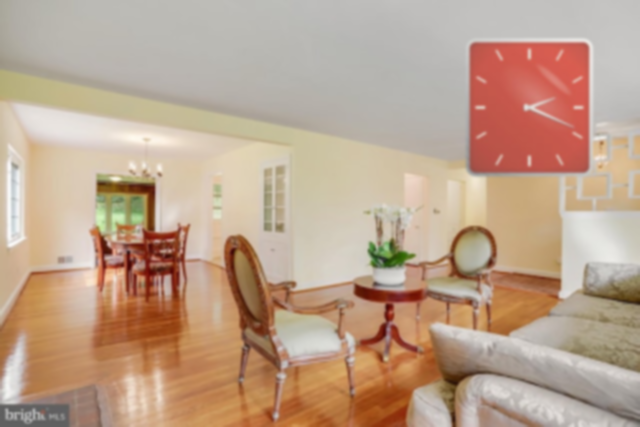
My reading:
{"hour": 2, "minute": 19}
